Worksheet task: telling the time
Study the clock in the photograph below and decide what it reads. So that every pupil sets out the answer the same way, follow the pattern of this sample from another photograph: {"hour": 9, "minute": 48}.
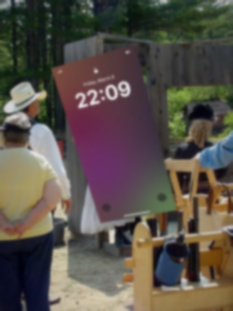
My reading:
{"hour": 22, "minute": 9}
